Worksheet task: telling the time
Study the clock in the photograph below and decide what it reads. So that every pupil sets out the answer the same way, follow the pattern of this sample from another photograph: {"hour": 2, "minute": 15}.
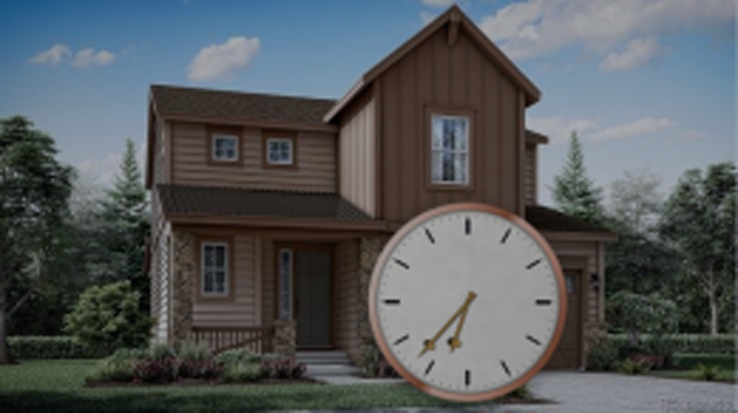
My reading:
{"hour": 6, "minute": 37}
